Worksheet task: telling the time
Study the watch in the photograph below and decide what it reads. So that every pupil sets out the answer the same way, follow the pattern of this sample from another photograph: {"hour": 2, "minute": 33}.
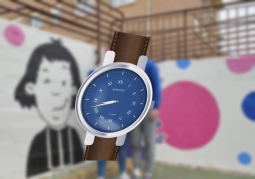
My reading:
{"hour": 8, "minute": 42}
